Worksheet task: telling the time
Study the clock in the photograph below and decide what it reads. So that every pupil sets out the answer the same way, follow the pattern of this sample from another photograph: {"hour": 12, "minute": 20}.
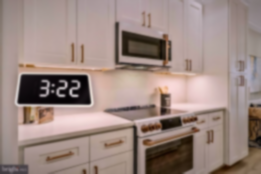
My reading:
{"hour": 3, "minute": 22}
